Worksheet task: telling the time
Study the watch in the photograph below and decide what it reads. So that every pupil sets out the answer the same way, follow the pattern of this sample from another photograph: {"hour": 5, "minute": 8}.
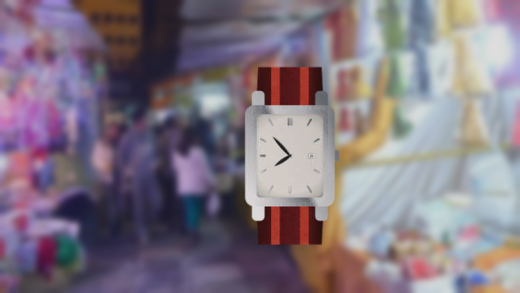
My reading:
{"hour": 7, "minute": 53}
